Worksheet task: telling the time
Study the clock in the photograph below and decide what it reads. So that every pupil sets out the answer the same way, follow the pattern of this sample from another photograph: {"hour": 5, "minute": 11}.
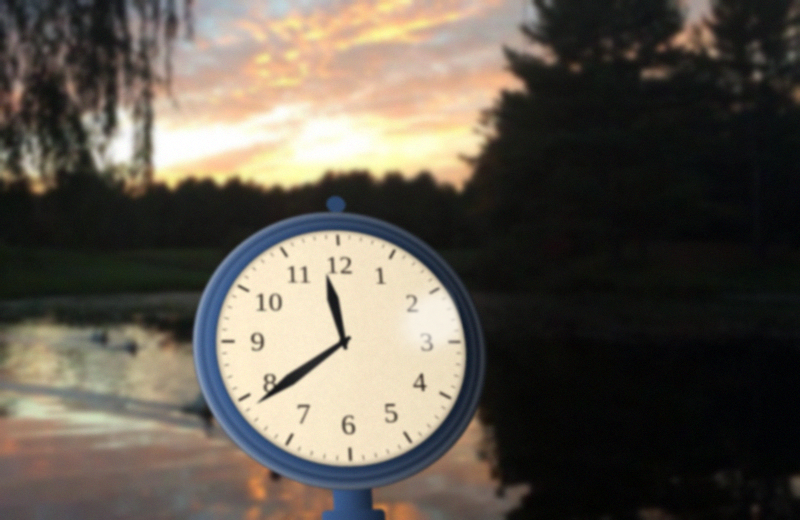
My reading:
{"hour": 11, "minute": 39}
